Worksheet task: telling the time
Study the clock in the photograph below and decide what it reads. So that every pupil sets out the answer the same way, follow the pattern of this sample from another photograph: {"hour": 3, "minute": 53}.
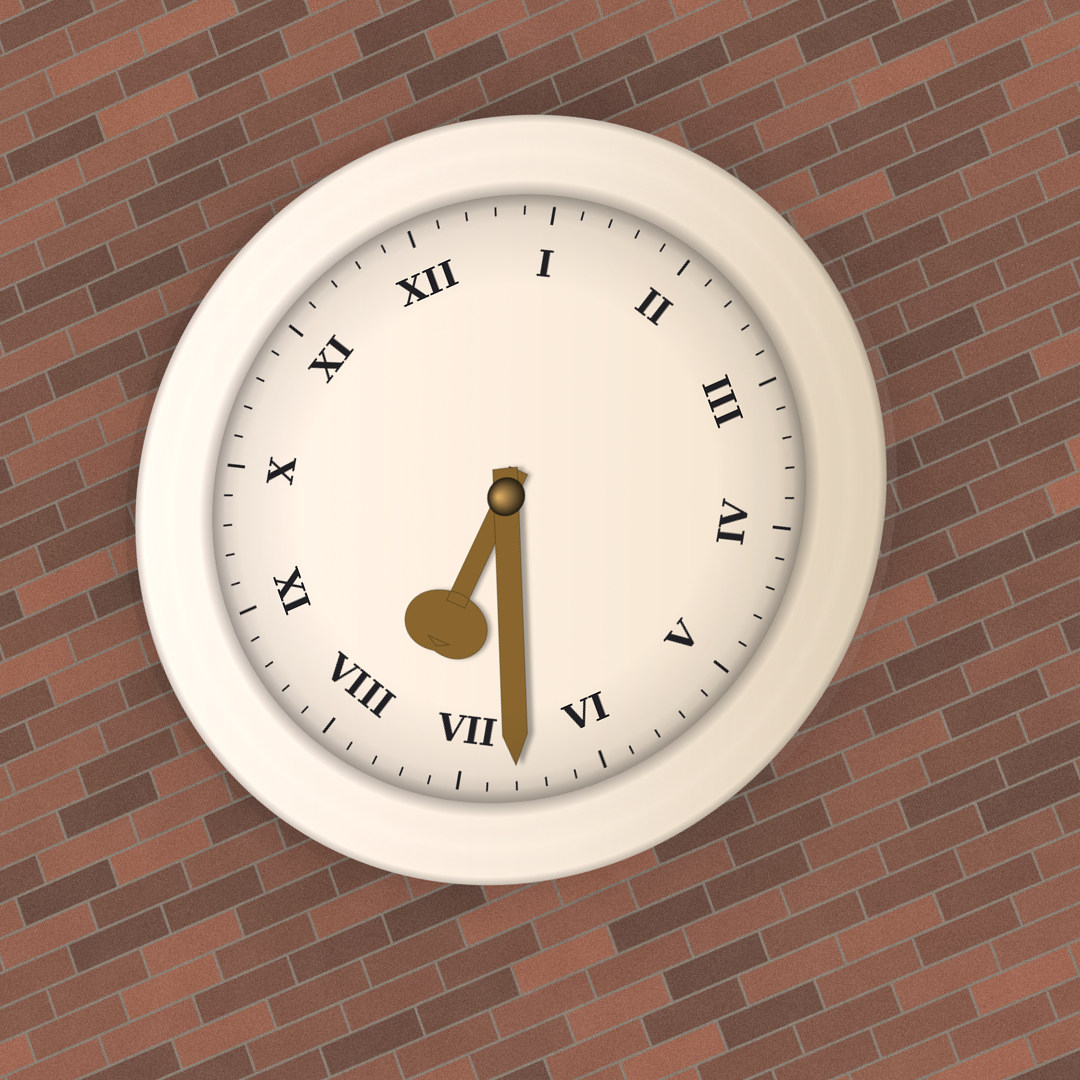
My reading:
{"hour": 7, "minute": 33}
